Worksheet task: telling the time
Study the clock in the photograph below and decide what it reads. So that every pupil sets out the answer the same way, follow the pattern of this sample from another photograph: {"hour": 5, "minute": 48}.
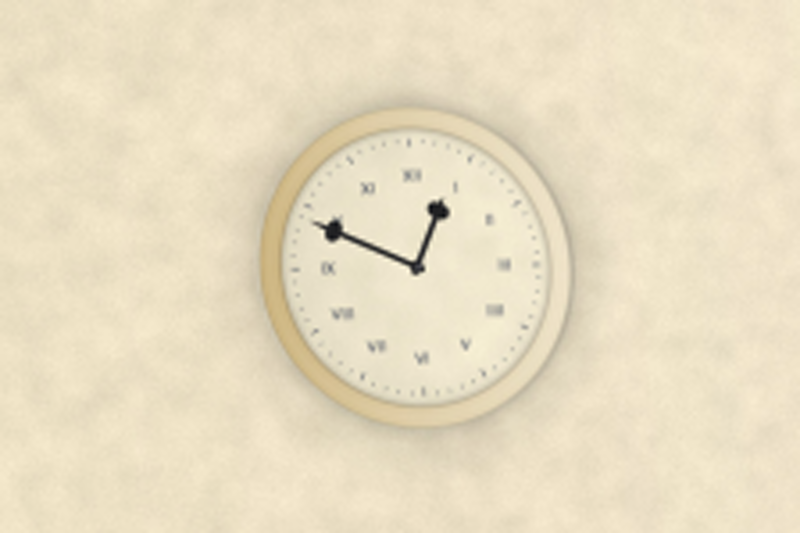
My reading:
{"hour": 12, "minute": 49}
